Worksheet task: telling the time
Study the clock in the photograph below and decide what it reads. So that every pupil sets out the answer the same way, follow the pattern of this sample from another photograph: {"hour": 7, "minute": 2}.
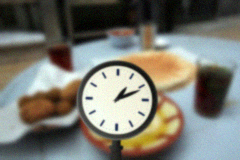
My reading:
{"hour": 1, "minute": 11}
